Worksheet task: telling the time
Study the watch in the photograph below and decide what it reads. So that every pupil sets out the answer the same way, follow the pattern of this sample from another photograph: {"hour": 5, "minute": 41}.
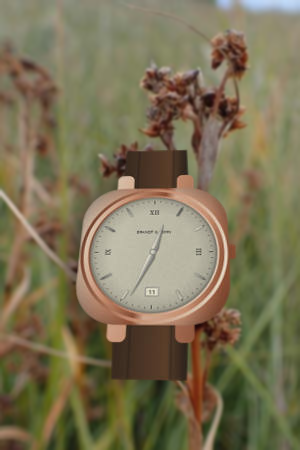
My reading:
{"hour": 12, "minute": 34}
